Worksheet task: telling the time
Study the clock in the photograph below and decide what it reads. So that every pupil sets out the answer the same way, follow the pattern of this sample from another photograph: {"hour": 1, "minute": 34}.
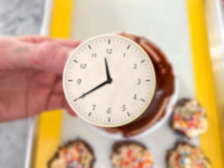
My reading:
{"hour": 11, "minute": 40}
